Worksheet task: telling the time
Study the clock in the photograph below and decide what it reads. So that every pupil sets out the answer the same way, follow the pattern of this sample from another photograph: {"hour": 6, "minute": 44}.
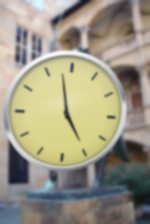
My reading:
{"hour": 4, "minute": 58}
